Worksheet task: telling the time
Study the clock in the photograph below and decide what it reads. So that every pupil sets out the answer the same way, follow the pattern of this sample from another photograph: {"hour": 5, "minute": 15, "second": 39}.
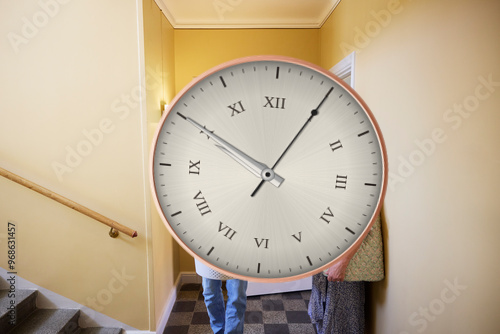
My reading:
{"hour": 9, "minute": 50, "second": 5}
